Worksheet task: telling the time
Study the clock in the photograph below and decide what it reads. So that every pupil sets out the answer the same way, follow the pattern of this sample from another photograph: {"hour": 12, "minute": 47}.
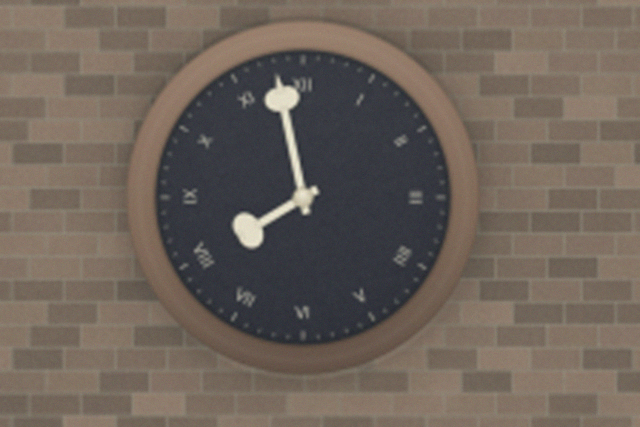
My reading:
{"hour": 7, "minute": 58}
